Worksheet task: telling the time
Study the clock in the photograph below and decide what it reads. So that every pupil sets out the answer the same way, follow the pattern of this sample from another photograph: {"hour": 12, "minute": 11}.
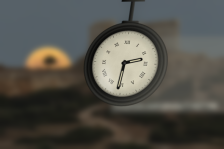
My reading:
{"hour": 2, "minute": 31}
